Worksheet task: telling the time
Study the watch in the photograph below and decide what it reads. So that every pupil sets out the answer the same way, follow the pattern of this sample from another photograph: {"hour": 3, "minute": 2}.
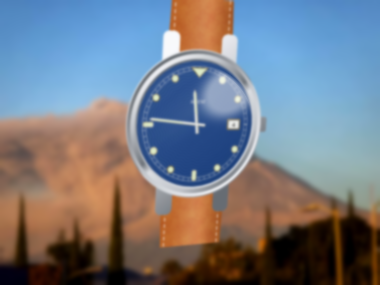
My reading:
{"hour": 11, "minute": 46}
